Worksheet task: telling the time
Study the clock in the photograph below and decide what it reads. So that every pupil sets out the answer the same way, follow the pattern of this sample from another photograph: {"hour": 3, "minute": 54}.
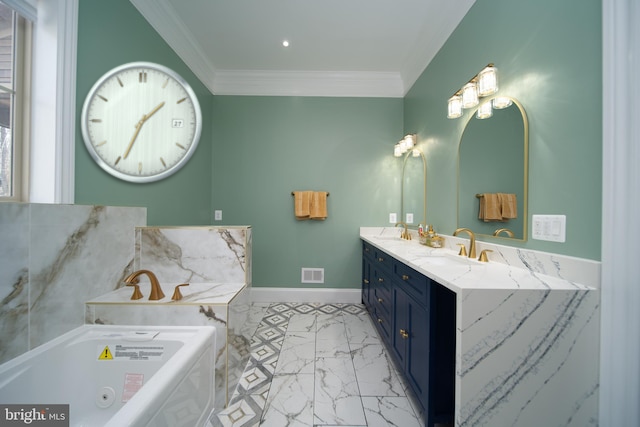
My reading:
{"hour": 1, "minute": 34}
